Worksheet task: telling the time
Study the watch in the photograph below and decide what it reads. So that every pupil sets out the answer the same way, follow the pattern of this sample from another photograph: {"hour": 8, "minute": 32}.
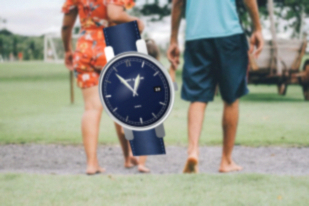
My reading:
{"hour": 12, "minute": 54}
